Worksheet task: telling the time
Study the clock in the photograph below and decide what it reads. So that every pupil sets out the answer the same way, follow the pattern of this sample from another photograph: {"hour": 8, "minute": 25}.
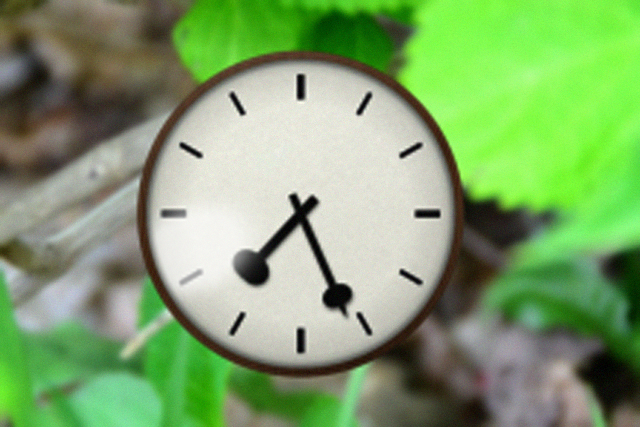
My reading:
{"hour": 7, "minute": 26}
